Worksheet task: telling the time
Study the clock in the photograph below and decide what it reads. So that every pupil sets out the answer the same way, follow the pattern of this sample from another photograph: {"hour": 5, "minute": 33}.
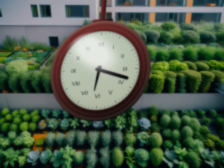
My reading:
{"hour": 6, "minute": 18}
